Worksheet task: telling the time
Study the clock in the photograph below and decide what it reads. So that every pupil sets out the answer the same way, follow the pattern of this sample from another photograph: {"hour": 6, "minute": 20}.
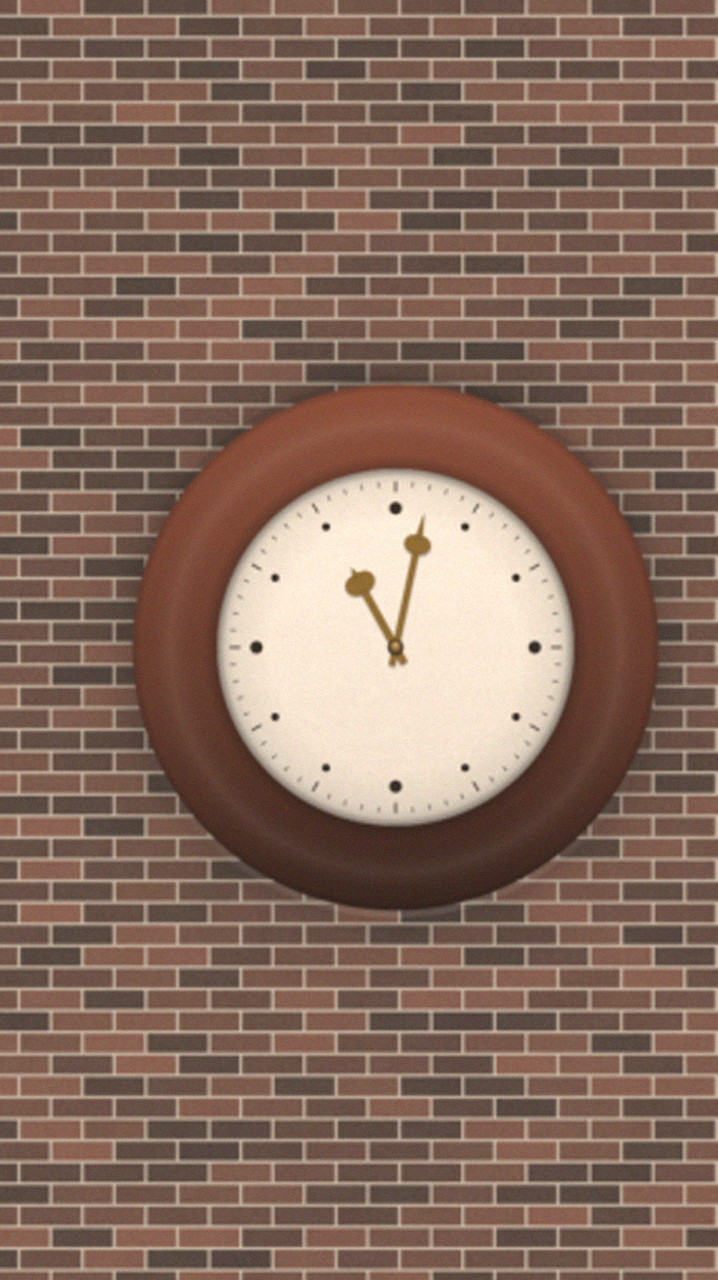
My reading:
{"hour": 11, "minute": 2}
